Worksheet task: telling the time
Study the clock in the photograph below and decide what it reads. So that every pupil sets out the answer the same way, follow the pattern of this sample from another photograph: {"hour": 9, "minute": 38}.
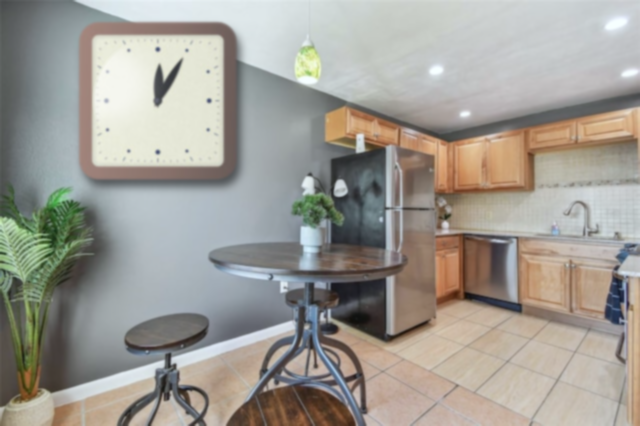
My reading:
{"hour": 12, "minute": 5}
